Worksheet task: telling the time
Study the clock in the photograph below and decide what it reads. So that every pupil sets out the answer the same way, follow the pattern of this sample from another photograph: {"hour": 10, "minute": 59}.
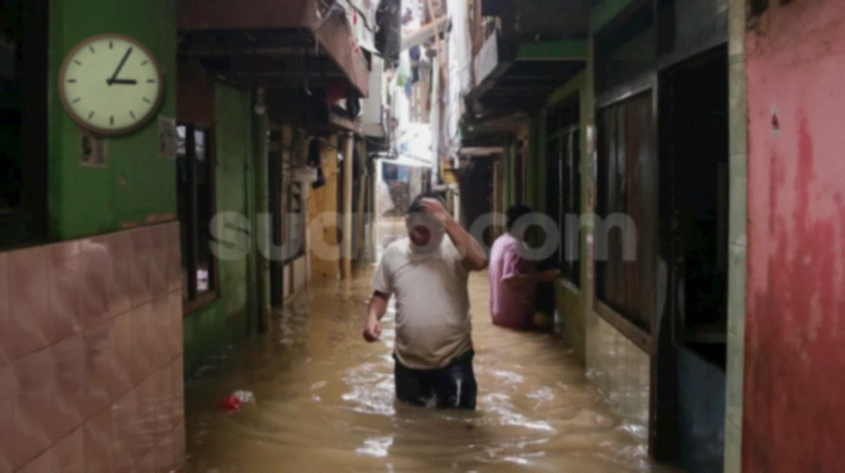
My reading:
{"hour": 3, "minute": 5}
